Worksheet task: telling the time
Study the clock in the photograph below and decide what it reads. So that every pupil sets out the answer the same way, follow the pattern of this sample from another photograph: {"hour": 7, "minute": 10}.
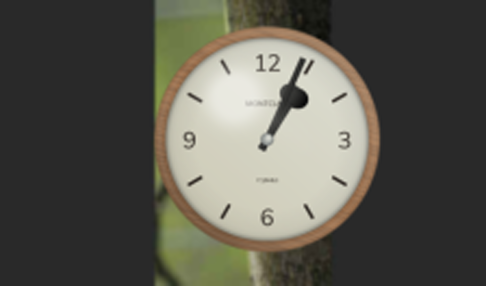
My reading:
{"hour": 1, "minute": 4}
